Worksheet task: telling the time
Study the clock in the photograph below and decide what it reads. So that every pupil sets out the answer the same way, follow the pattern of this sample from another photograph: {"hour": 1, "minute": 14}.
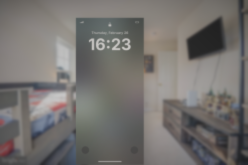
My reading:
{"hour": 16, "minute": 23}
